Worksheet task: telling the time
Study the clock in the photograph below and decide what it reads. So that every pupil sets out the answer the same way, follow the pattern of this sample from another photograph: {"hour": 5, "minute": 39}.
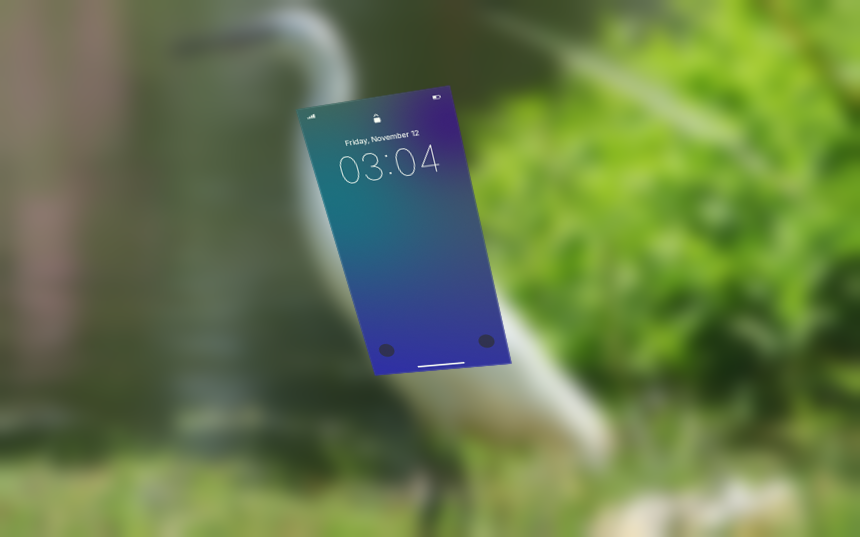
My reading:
{"hour": 3, "minute": 4}
